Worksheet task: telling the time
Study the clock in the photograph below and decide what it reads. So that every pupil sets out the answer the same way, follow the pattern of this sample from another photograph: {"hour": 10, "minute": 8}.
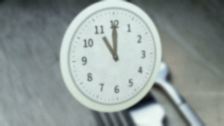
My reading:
{"hour": 11, "minute": 0}
